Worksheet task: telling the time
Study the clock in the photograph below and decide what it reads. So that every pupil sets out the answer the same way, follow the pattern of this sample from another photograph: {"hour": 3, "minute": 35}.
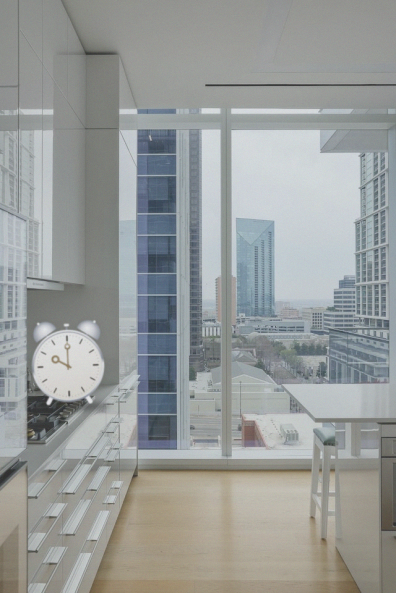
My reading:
{"hour": 10, "minute": 0}
